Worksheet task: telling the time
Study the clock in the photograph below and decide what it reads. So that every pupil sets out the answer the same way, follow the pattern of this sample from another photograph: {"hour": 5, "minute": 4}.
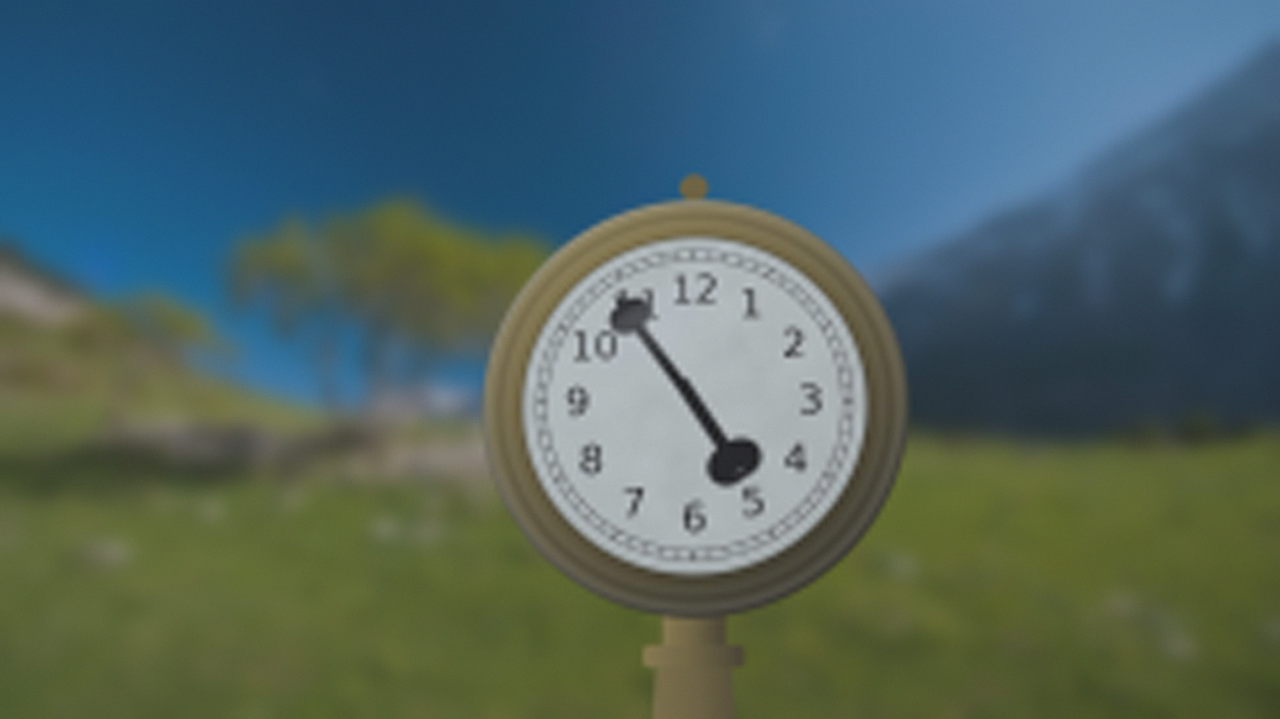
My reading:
{"hour": 4, "minute": 54}
